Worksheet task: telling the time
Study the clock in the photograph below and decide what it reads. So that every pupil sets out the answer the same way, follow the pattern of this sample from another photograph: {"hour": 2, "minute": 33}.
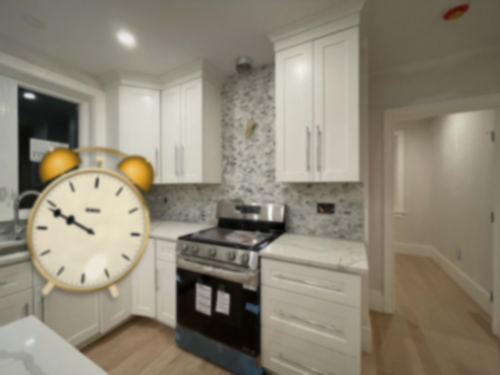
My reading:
{"hour": 9, "minute": 49}
